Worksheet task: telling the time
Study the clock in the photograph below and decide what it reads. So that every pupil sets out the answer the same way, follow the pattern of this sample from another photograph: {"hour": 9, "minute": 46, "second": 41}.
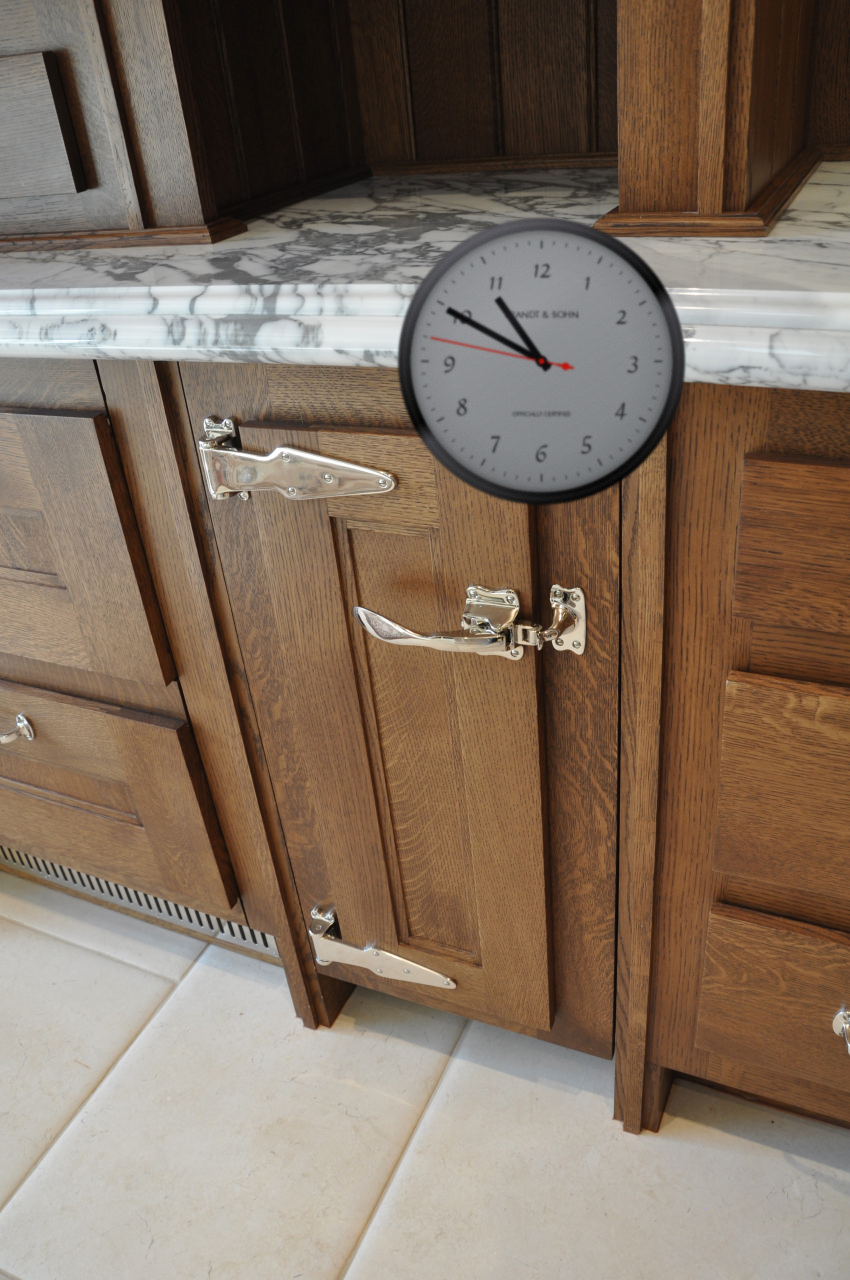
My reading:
{"hour": 10, "minute": 49, "second": 47}
